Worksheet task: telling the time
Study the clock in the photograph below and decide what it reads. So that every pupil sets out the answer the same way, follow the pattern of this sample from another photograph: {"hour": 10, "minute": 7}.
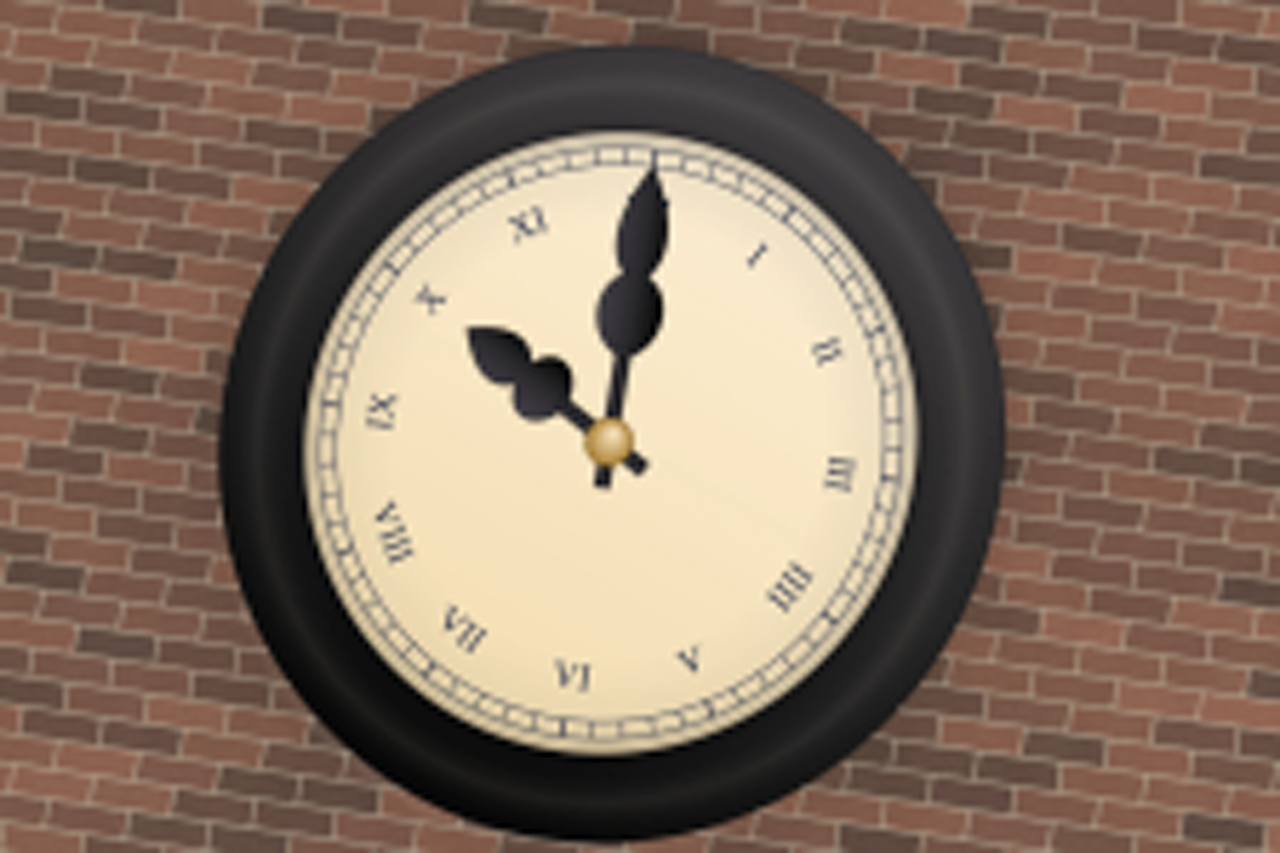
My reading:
{"hour": 10, "minute": 0}
